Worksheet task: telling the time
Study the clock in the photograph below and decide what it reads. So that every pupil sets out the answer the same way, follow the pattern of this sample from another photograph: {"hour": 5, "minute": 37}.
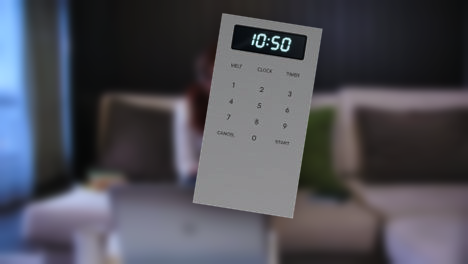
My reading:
{"hour": 10, "minute": 50}
